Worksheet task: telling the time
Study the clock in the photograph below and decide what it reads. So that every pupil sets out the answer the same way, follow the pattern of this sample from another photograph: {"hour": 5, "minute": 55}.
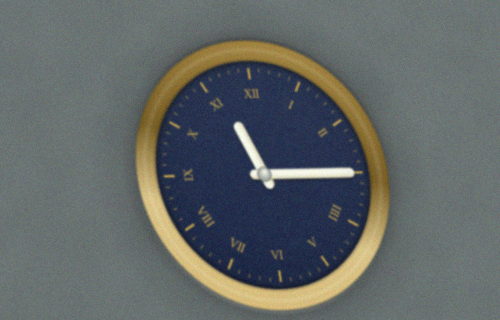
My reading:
{"hour": 11, "minute": 15}
